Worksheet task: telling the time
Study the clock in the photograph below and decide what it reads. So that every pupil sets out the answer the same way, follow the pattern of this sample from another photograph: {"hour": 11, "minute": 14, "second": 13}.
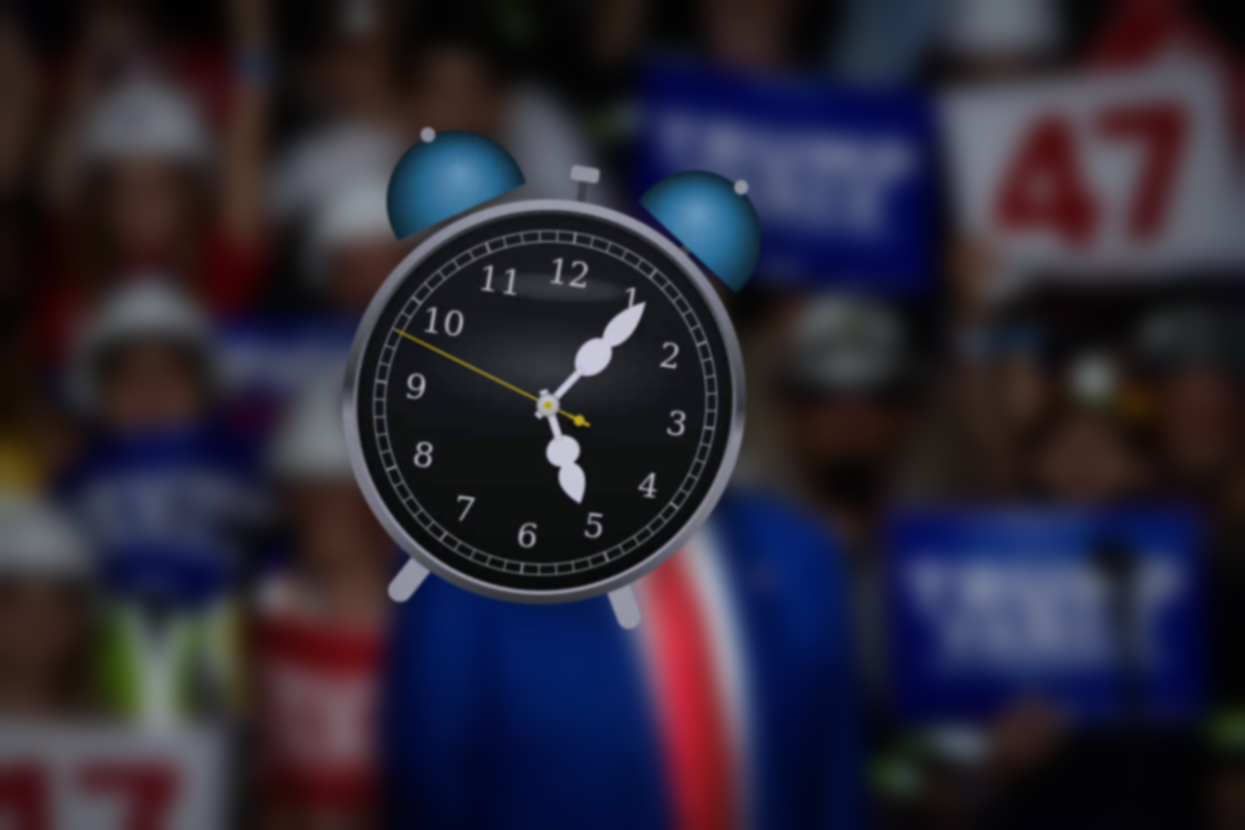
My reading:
{"hour": 5, "minute": 5, "second": 48}
